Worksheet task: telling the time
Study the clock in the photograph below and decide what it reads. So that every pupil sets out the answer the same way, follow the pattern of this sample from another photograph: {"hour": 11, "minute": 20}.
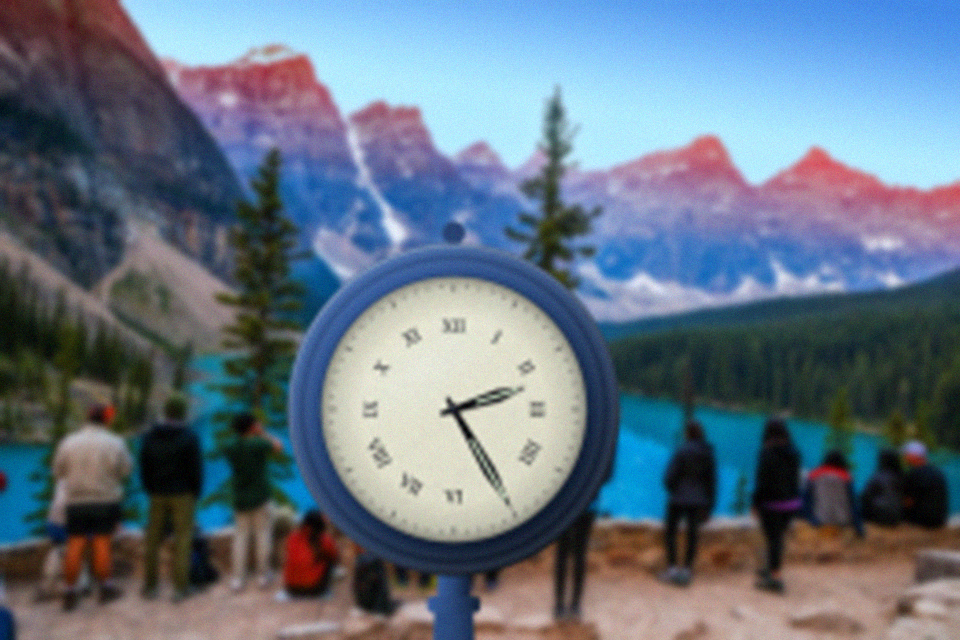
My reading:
{"hour": 2, "minute": 25}
